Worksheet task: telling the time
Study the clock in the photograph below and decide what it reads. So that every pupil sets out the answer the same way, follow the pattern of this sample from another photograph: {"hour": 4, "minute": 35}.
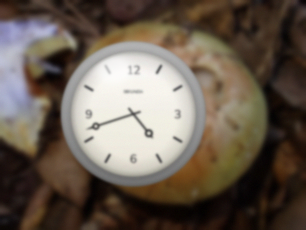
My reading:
{"hour": 4, "minute": 42}
